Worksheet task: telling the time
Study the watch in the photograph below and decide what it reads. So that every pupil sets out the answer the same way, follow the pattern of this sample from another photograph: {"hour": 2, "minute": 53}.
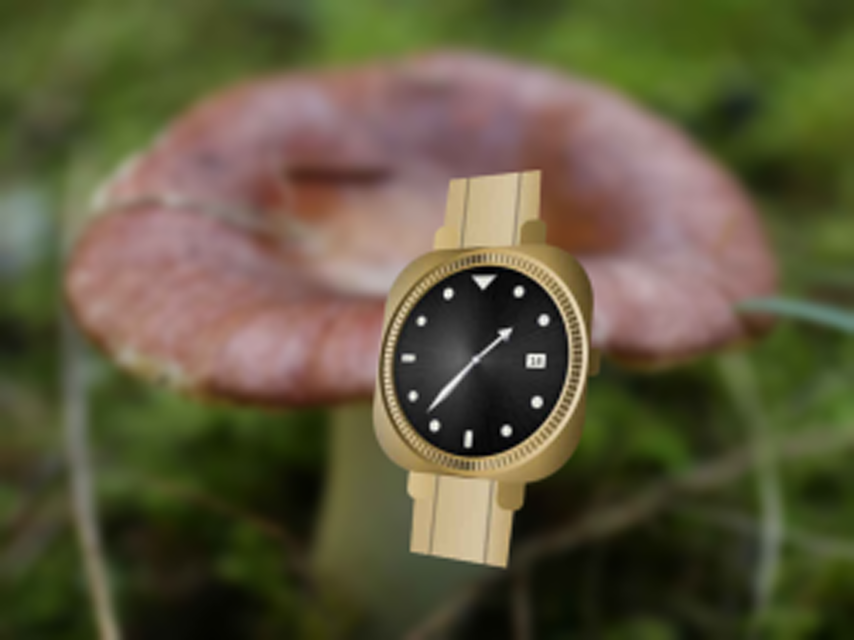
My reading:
{"hour": 1, "minute": 37}
